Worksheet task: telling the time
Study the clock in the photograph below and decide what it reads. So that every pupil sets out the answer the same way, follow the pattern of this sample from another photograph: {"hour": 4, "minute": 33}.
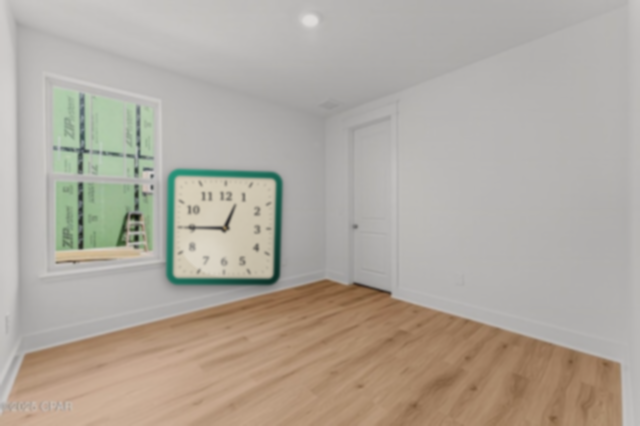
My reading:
{"hour": 12, "minute": 45}
